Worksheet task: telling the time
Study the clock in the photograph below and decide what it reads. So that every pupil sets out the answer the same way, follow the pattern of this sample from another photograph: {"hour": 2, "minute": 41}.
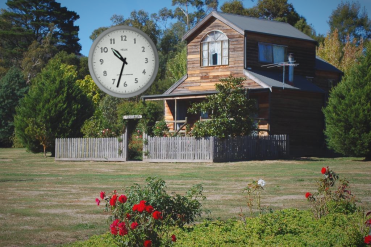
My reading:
{"hour": 10, "minute": 33}
